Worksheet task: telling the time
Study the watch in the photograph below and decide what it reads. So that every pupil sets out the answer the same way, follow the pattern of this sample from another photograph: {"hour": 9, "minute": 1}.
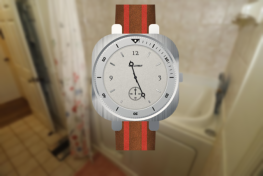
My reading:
{"hour": 11, "minute": 26}
